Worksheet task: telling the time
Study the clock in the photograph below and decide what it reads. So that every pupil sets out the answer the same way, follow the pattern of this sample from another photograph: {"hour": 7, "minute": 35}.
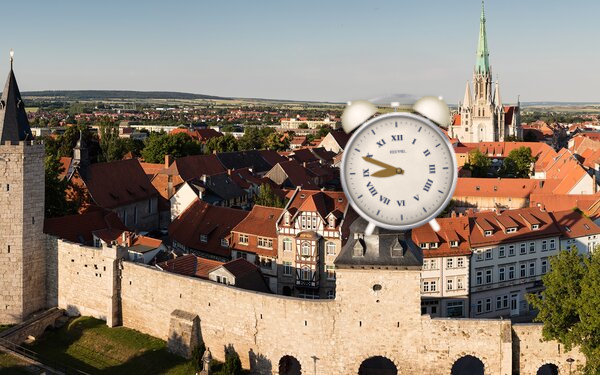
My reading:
{"hour": 8, "minute": 49}
